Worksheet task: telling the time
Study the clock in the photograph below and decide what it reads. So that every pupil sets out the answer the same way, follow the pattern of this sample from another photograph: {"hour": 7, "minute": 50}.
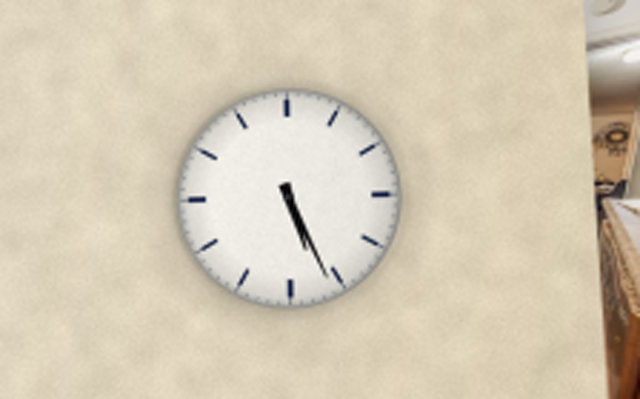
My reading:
{"hour": 5, "minute": 26}
